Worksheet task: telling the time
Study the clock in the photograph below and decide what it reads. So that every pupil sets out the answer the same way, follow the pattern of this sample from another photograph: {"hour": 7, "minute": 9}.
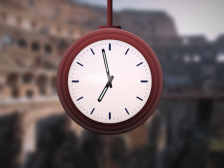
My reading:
{"hour": 6, "minute": 58}
